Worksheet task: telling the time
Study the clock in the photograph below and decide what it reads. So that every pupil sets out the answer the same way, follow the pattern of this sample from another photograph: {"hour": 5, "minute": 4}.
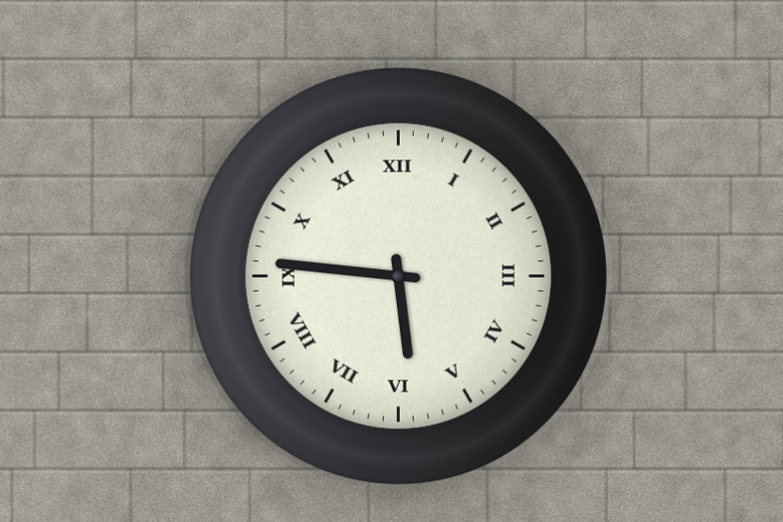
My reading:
{"hour": 5, "minute": 46}
